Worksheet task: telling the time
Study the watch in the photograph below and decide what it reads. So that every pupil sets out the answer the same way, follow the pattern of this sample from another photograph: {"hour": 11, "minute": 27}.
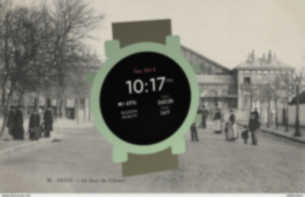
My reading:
{"hour": 10, "minute": 17}
